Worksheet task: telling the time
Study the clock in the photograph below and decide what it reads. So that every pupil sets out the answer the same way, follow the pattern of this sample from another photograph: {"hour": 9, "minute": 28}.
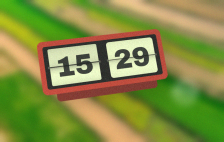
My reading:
{"hour": 15, "minute": 29}
